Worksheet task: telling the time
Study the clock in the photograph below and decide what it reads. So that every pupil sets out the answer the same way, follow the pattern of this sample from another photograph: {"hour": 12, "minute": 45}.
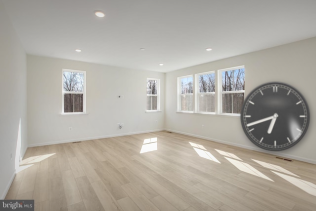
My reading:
{"hour": 6, "minute": 42}
